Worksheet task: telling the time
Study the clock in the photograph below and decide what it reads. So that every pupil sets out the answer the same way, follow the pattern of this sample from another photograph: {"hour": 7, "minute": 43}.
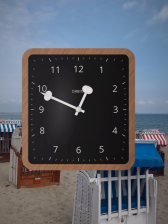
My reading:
{"hour": 12, "minute": 49}
